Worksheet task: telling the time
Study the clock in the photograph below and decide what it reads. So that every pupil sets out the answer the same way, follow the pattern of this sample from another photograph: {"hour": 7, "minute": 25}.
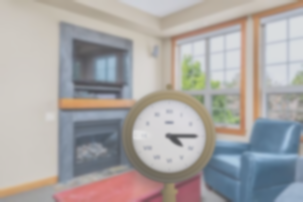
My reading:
{"hour": 4, "minute": 15}
